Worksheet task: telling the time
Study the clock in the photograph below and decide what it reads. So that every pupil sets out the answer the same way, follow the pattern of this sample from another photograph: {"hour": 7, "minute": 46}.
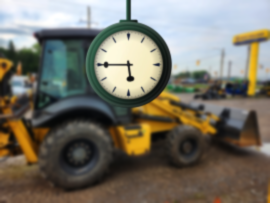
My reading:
{"hour": 5, "minute": 45}
